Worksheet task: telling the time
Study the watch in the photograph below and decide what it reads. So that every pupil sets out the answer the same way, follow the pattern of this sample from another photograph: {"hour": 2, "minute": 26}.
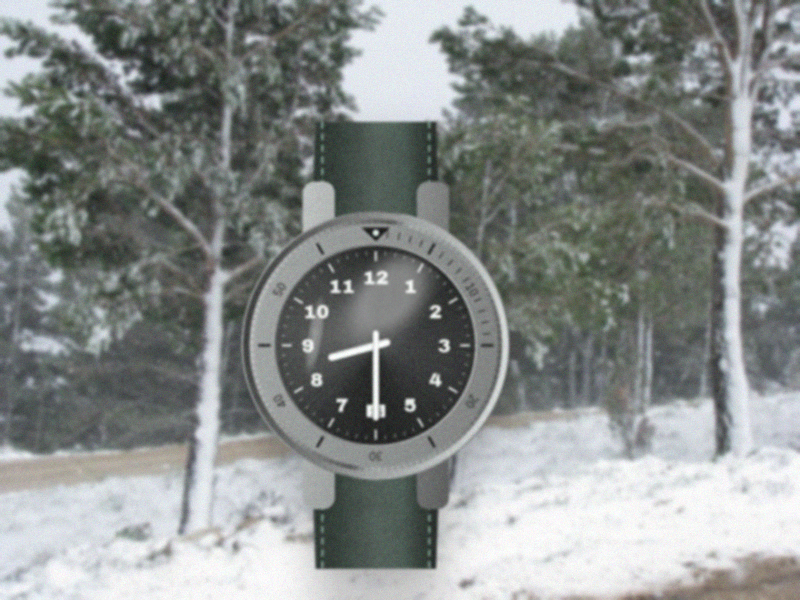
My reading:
{"hour": 8, "minute": 30}
